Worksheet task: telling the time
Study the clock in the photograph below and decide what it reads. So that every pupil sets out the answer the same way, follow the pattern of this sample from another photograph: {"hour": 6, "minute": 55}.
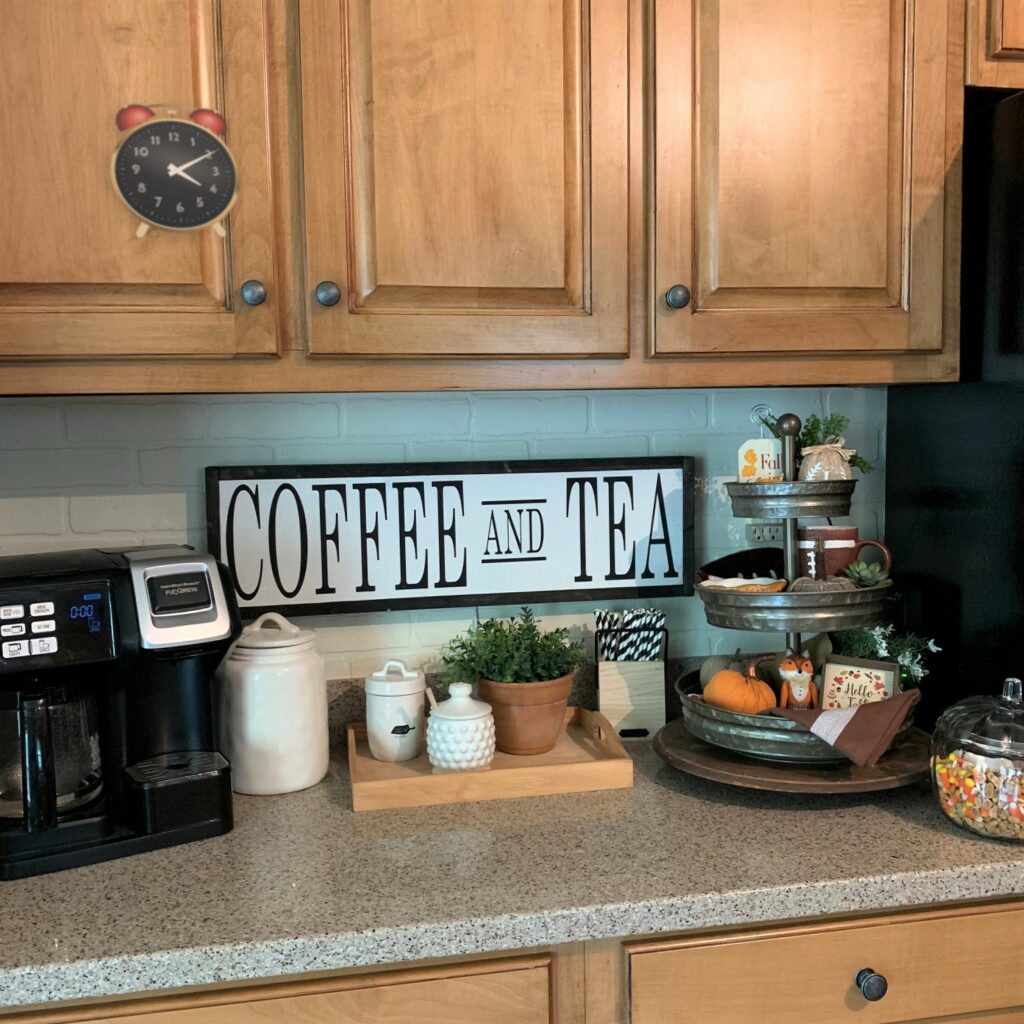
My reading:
{"hour": 4, "minute": 10}
